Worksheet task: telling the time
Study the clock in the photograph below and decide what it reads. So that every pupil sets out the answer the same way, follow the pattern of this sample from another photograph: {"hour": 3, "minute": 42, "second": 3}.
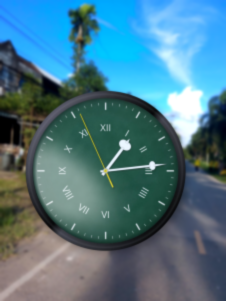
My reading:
{"hour": 1, "minute": 13, "second": 56}
